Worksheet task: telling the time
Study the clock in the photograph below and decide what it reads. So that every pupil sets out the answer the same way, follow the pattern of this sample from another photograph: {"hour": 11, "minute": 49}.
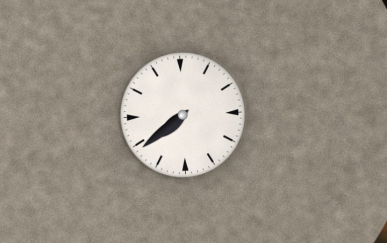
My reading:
{"hour": 7, "minute": 39}
